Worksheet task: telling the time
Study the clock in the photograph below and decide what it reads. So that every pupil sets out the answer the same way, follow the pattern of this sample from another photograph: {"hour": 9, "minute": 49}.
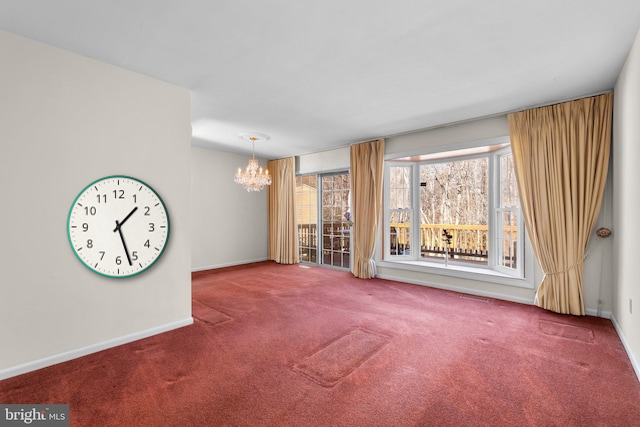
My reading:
{"hour": 1, "minute": 27}
